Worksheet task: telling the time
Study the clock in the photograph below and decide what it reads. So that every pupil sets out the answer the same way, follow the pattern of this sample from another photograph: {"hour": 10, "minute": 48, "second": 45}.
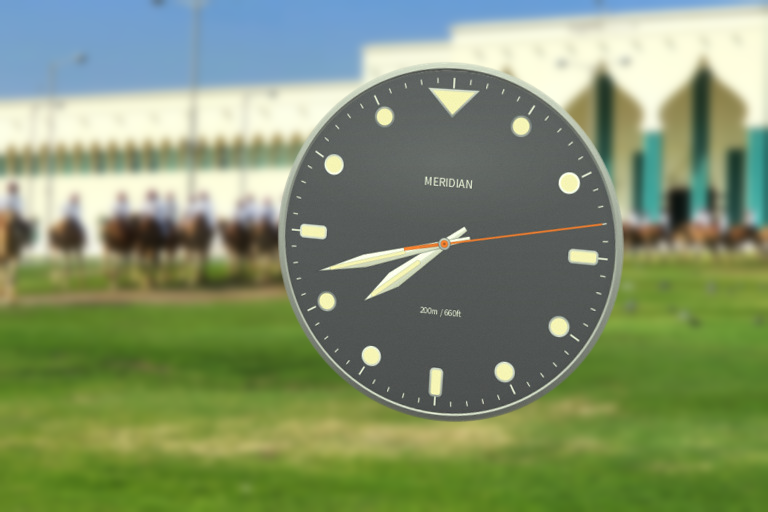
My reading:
{"hour": 7, "minute": 42, "second": 13}
